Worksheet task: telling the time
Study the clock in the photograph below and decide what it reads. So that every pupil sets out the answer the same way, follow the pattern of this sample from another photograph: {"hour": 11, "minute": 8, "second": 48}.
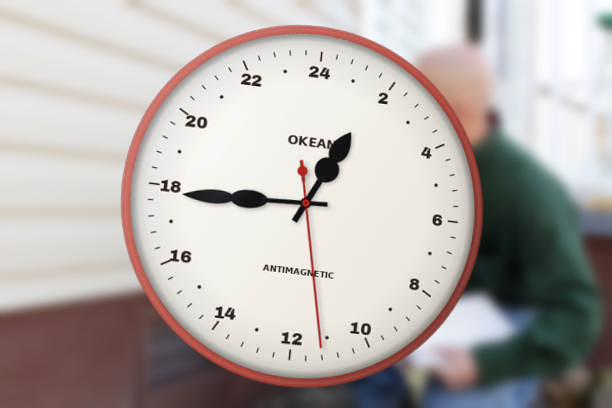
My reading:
{"hour": 1, "minute": 44, "second": 28}
